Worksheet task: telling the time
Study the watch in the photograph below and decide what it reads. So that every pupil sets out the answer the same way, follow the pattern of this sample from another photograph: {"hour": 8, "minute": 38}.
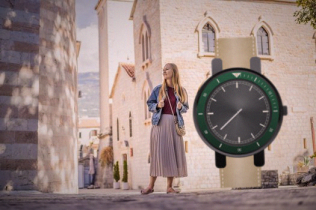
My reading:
{"hour": 7, "minute": 38}
